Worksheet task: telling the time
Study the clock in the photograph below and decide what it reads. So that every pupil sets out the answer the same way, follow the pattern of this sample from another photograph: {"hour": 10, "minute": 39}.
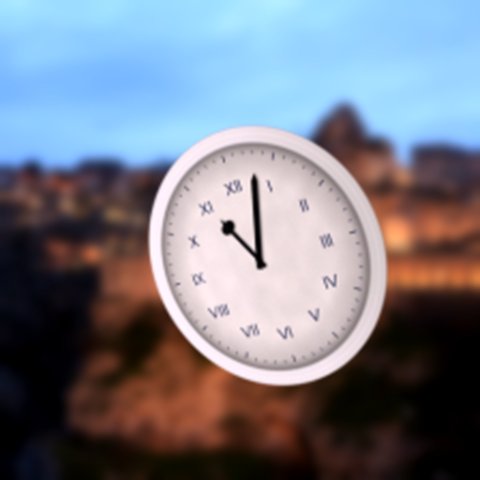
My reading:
{"hour": 11, "minute": 3}
